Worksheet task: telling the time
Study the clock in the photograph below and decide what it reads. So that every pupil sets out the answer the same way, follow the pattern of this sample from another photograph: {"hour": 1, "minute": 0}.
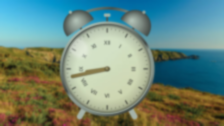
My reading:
{"hour": 8, "minute": 43}
